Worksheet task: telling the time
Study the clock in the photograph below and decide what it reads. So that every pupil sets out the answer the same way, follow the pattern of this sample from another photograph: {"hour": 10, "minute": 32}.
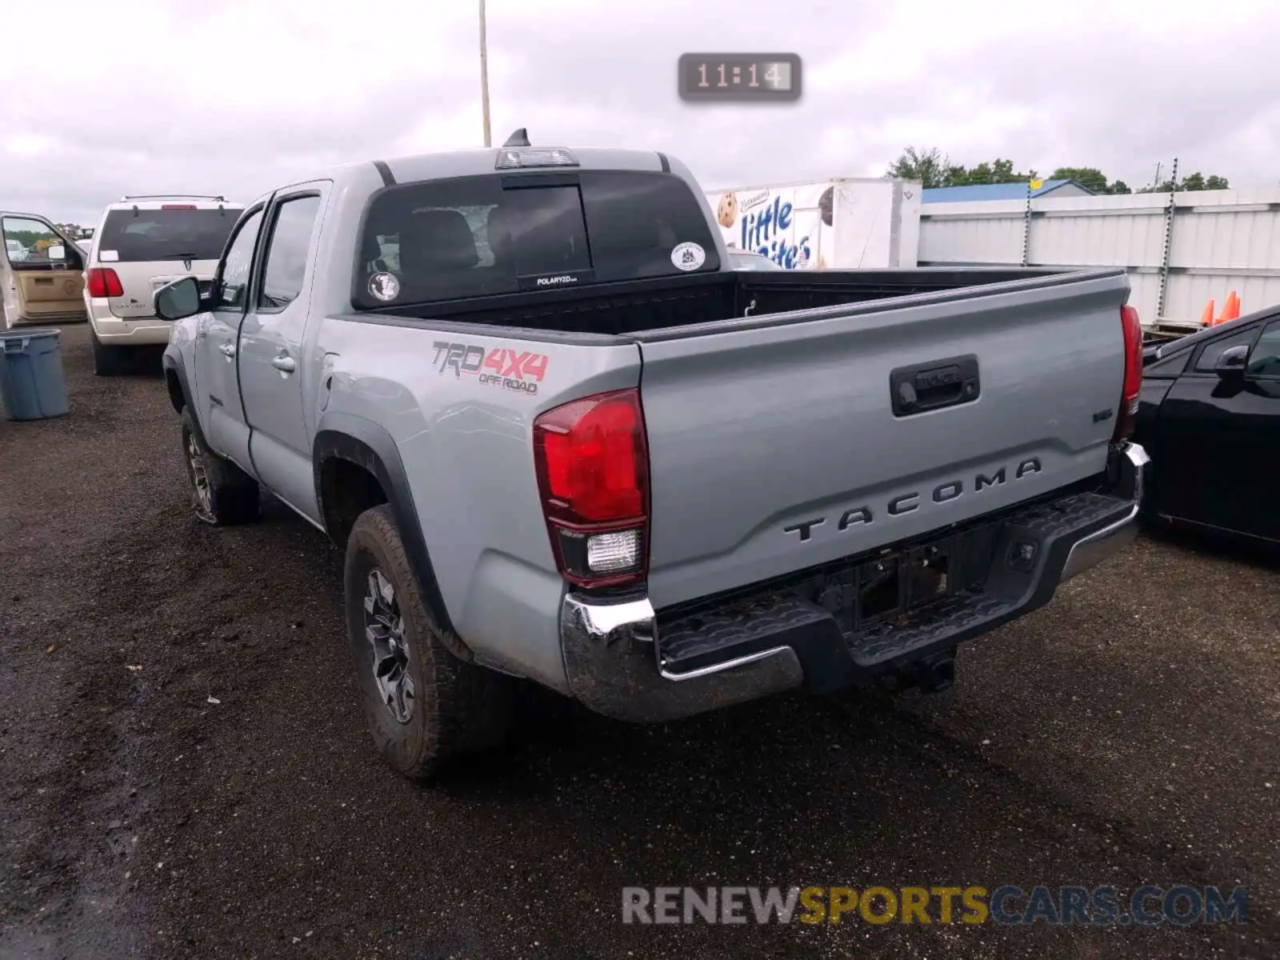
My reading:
{"hour": 11, "minute": 14}
